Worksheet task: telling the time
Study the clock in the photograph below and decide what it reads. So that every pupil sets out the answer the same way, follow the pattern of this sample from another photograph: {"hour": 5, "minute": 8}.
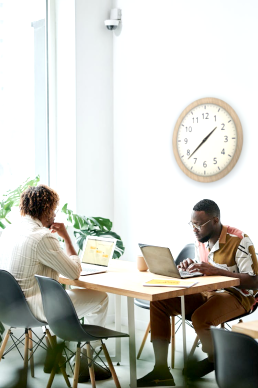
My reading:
{"hour": 1, "minute": 38}
